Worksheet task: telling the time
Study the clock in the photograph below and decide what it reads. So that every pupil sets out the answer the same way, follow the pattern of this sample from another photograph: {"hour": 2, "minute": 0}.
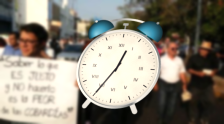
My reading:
{"hour": 12, "minute": 35}
